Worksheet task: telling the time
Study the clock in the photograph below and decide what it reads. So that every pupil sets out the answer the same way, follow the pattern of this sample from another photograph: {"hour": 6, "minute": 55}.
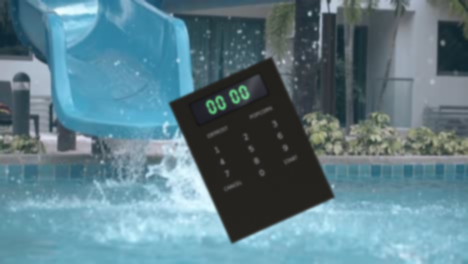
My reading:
{"hour": 0, "minute": 0}
